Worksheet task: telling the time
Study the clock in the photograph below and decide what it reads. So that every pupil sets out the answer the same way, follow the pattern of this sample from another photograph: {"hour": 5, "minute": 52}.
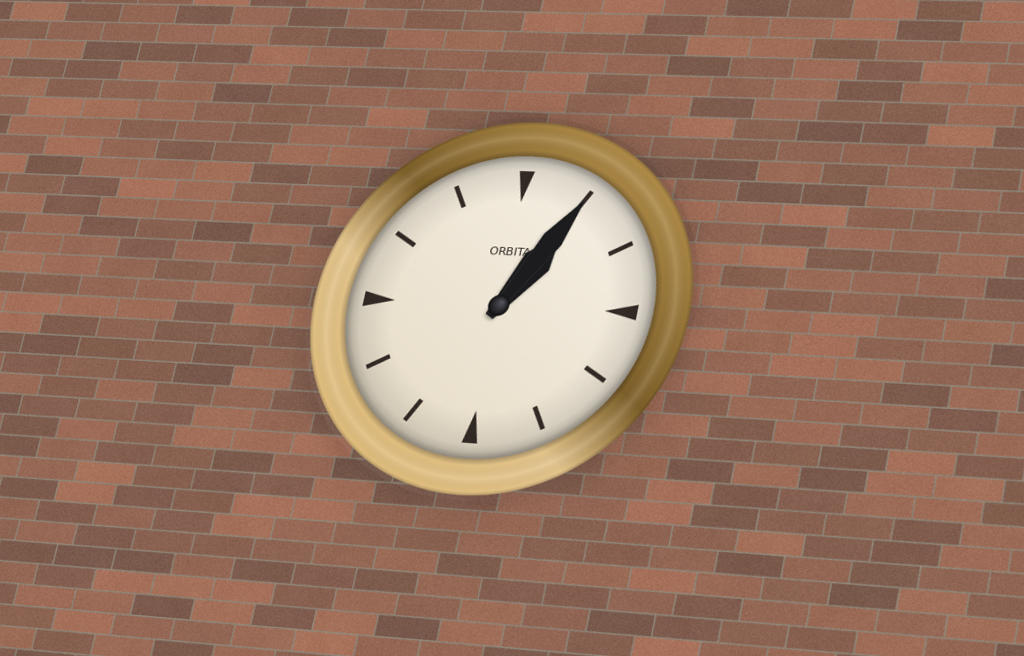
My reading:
{"hour": 1, "minute": 5}
